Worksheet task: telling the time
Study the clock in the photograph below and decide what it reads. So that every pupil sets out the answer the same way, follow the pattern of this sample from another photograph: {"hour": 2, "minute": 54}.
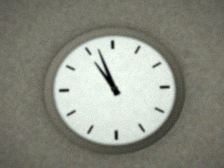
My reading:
{"hour": 10, "minute": 57}
